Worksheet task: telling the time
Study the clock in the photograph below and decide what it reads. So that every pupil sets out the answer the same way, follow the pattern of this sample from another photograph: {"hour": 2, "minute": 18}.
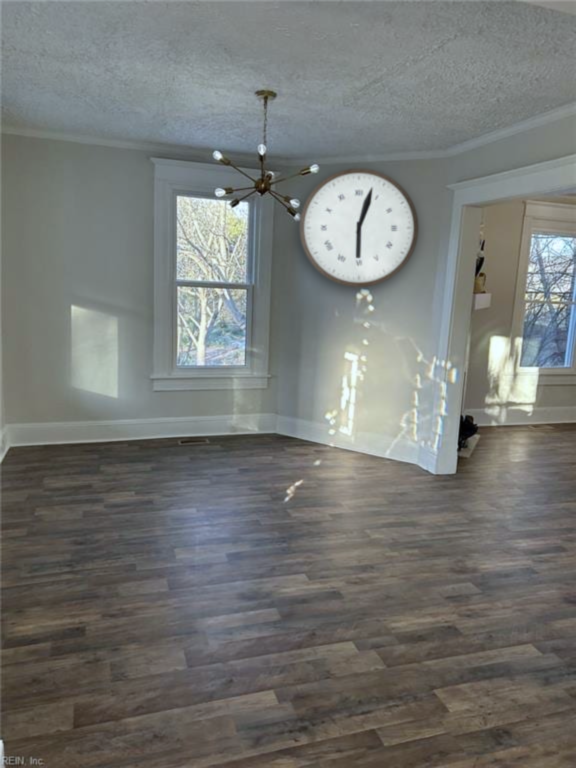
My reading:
{"hour": 6, "minute": 3}
